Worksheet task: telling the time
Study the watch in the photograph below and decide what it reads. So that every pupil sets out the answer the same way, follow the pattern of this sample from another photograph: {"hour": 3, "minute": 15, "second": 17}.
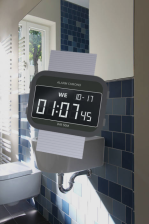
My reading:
{"hour": 1, "minute": 7, "second": 45}
